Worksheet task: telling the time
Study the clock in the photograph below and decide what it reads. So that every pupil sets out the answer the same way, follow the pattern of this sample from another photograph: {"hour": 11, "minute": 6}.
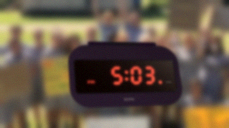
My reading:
{"hour": 5, "minute": 3}
